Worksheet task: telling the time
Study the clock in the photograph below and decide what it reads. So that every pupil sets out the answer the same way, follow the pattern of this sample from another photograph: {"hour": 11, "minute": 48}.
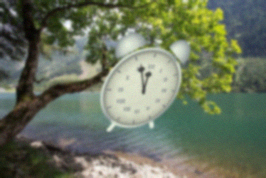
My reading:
{"hour": 11, "minute": 56}
